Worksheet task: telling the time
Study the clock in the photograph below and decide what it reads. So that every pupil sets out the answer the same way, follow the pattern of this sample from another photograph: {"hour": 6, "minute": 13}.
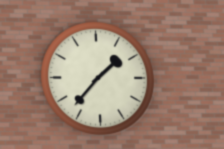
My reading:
{"hour": 1, "minute": 37}
